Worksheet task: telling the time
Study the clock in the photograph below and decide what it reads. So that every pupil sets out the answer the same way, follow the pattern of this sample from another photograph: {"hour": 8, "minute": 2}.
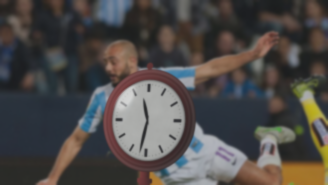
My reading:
{"hour": 11, "minute": 32}
